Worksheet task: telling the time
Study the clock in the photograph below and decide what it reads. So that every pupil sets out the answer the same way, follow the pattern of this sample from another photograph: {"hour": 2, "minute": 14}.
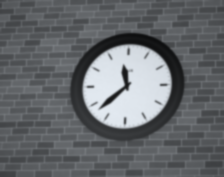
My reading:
{"hour": 11, "minute": 38}
